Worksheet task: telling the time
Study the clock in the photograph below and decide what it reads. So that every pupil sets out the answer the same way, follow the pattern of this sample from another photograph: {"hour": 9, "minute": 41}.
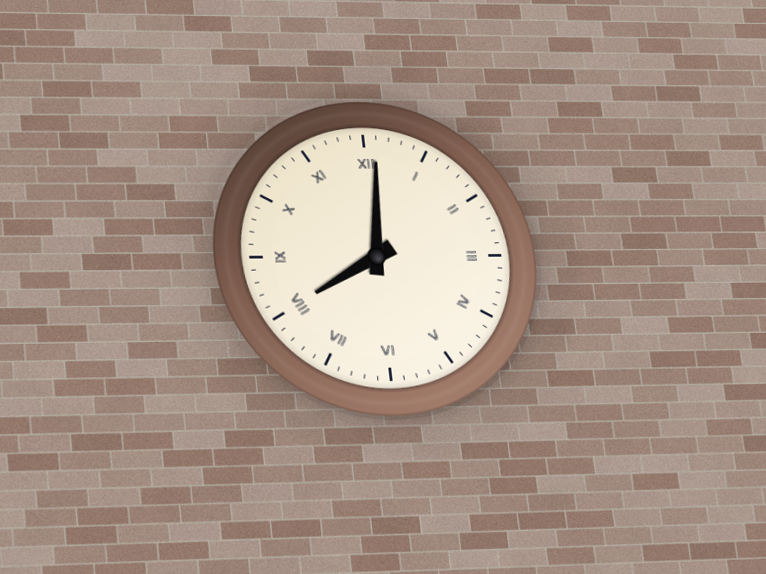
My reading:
{"hour": 8, "minute": 1}
